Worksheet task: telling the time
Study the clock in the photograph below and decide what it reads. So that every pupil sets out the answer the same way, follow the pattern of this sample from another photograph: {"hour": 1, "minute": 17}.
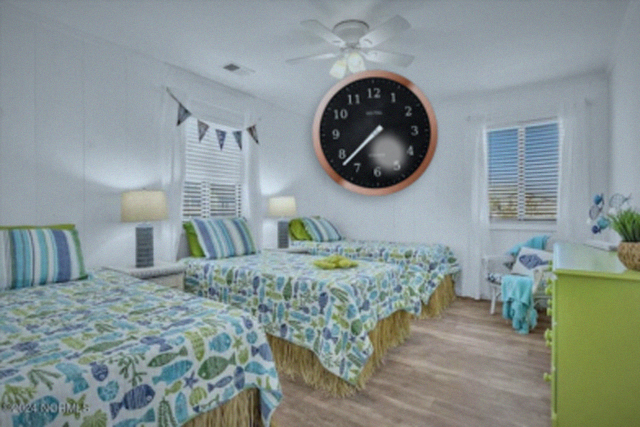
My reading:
{"hour": 7, "minute": 38}
